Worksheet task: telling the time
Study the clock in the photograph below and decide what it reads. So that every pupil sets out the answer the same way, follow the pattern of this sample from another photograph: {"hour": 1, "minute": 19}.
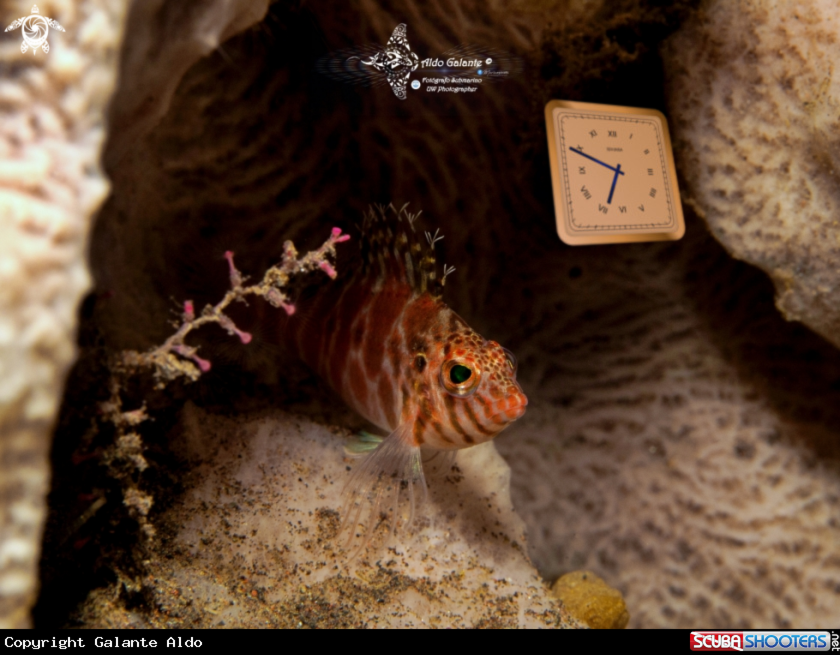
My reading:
{"hour": 6, "minute": 49}
